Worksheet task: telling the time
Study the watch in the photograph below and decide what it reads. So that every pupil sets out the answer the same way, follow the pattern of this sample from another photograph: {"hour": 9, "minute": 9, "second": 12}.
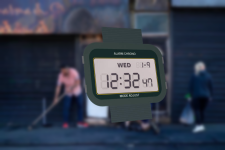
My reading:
{"hour": 12, "minute": 32, "second": 47}
